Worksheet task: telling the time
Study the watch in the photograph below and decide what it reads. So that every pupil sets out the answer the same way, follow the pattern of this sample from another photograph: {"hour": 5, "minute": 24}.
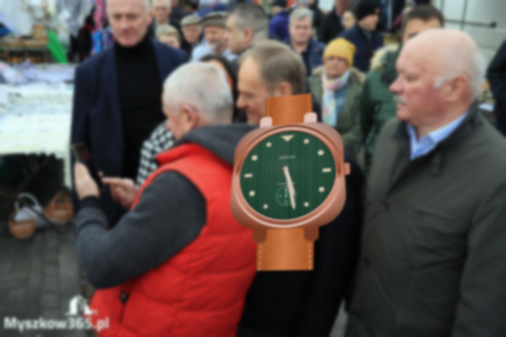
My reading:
{"hour": 5, "minute": 28}
